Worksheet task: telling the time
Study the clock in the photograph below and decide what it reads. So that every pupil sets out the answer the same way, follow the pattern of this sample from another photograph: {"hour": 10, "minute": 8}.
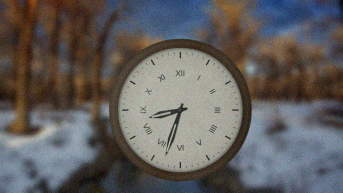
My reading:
{"hour": 8, "minute": 33}
